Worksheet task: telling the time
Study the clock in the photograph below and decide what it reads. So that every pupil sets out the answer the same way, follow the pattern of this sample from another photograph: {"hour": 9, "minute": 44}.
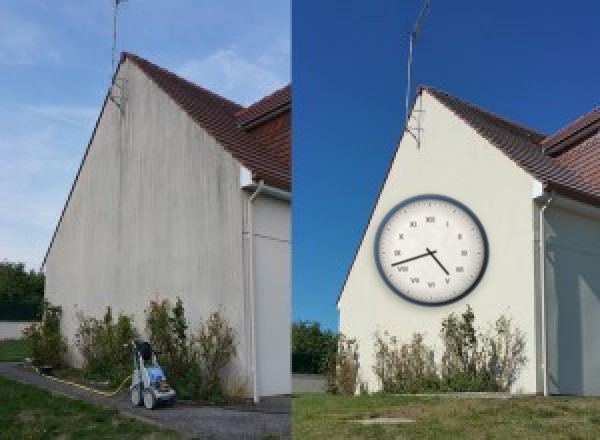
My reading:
{"hour": 4, "minute": 42}
